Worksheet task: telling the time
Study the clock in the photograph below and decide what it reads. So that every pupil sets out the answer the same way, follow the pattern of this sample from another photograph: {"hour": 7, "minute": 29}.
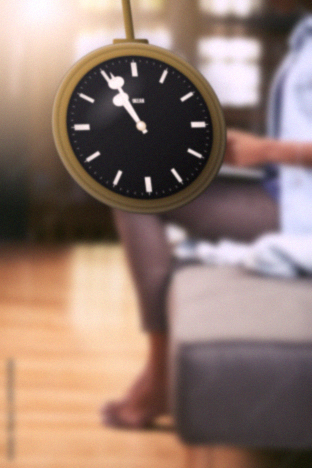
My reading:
{"hour": 10, "minute": 56}
